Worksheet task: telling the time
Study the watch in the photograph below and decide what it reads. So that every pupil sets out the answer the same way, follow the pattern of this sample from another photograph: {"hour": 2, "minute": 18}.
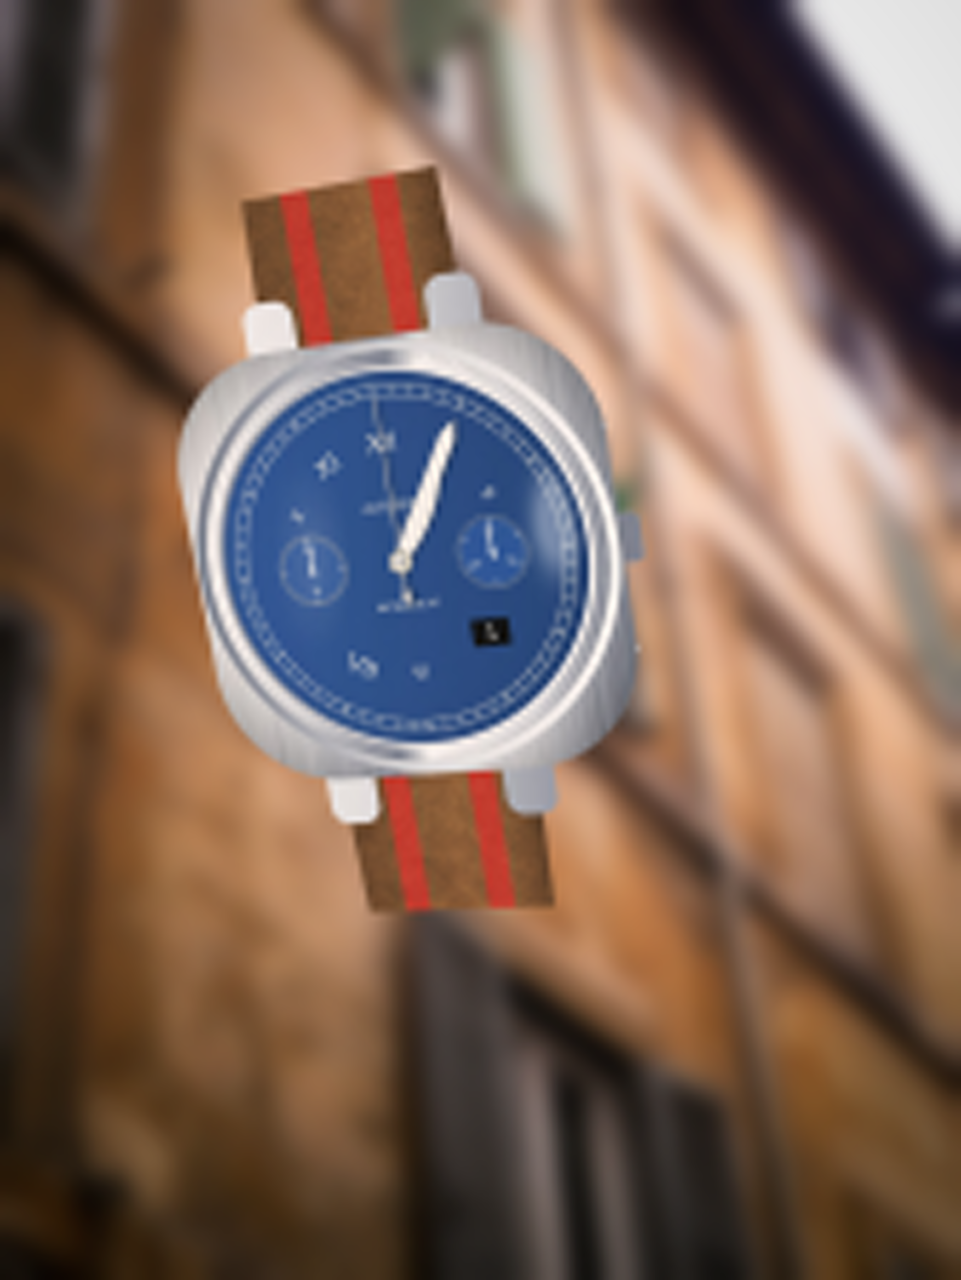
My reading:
{"hour": 1, "minute": 5}
